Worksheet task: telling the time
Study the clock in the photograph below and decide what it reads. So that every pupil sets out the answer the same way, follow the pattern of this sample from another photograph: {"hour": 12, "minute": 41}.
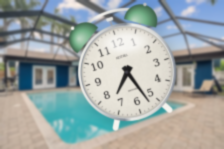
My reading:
{"hour": 7, "minute": 27}
